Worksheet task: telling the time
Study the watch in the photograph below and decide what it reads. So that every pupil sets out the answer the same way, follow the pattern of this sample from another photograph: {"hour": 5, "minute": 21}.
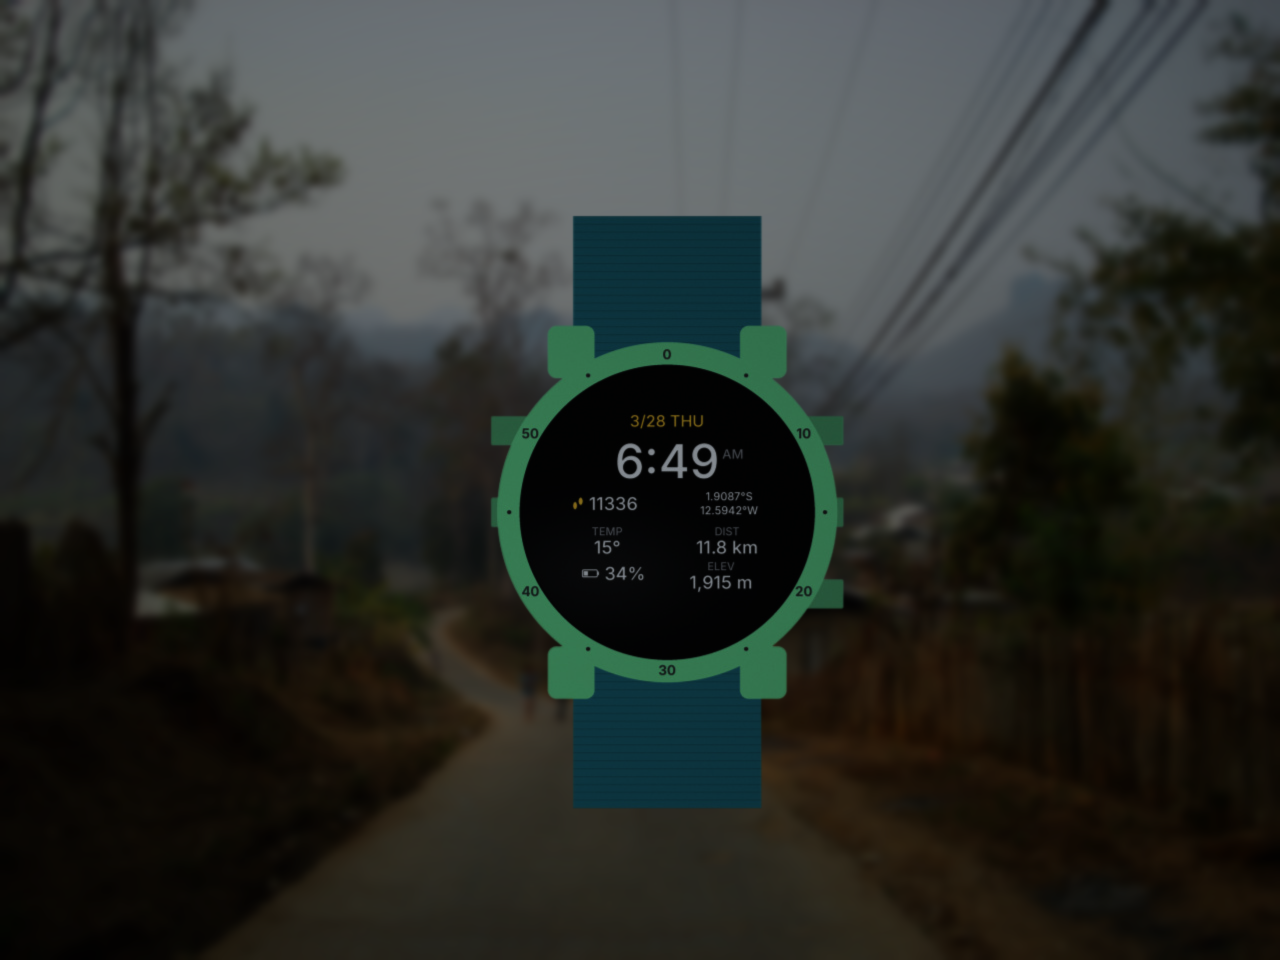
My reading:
{"hour": 6, "minute": 49}
